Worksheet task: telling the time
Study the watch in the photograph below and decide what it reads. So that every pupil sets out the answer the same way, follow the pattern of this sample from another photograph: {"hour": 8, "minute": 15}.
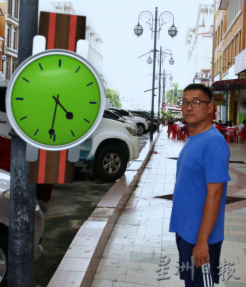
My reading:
{"hour": 4, "minute": 31}
